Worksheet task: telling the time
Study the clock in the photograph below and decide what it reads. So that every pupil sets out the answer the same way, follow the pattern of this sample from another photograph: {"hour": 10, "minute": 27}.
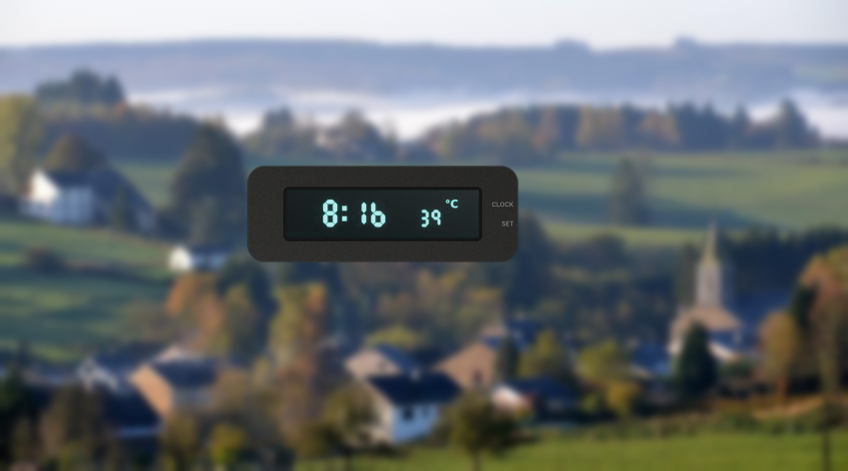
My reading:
{"hour": 8, "minute": 16}
